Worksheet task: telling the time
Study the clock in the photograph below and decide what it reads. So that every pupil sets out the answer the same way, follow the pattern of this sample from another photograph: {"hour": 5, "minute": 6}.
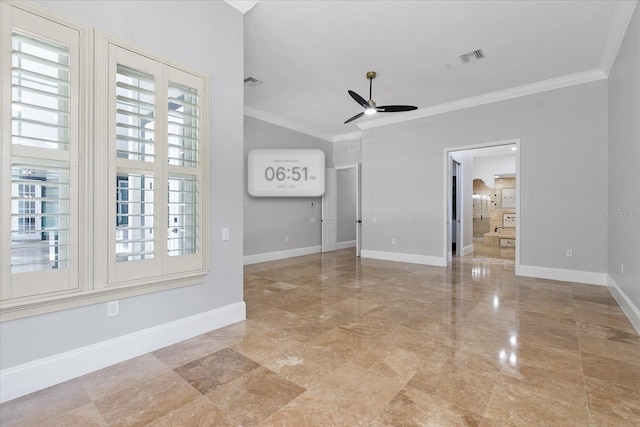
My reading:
{"hour": 6, "minute": 51}
